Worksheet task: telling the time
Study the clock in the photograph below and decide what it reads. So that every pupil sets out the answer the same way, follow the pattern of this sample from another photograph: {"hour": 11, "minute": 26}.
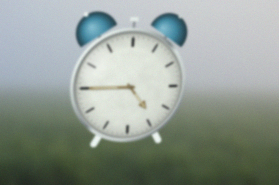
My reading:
{"hour": 4, "minute": 45}
